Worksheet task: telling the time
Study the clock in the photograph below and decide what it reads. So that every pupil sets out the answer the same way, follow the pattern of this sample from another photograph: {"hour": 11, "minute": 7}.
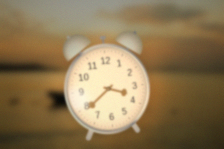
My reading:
{"hour": 3, "minute": 39}
